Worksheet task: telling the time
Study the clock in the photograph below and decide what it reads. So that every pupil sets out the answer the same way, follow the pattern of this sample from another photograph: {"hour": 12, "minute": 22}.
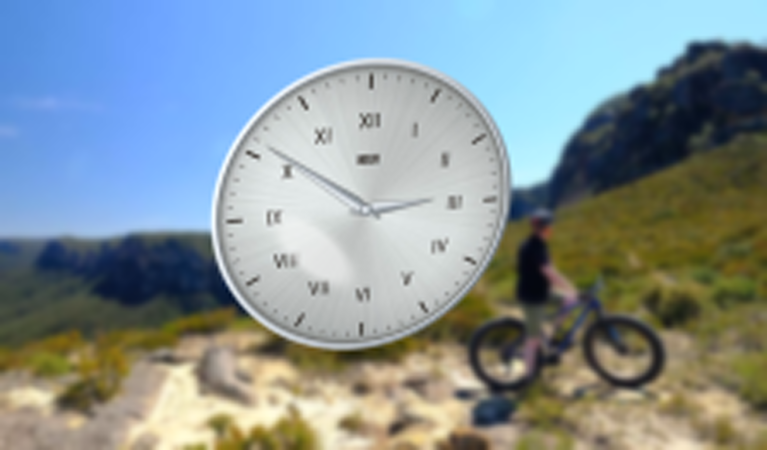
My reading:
{"hour": 2, "minute": 51}
